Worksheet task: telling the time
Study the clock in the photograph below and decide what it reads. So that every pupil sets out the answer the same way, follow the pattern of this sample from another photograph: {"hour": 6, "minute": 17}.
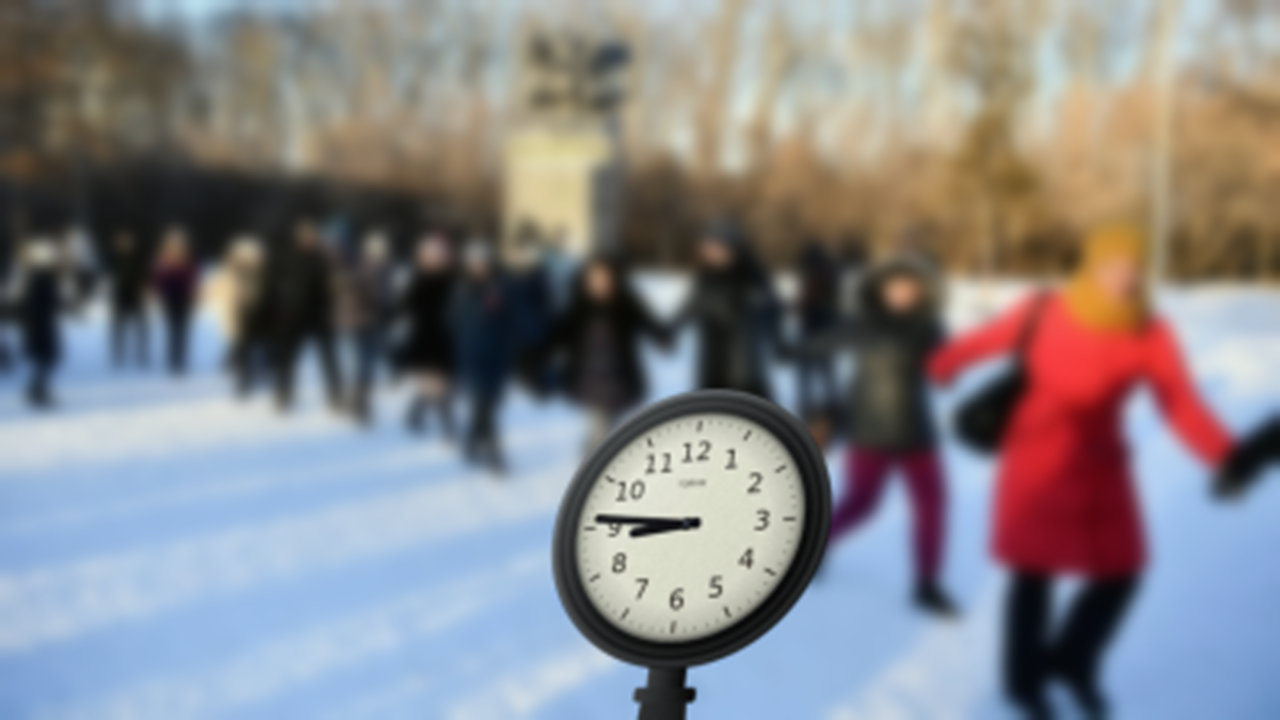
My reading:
{"hour": 8, "minute": 46}
